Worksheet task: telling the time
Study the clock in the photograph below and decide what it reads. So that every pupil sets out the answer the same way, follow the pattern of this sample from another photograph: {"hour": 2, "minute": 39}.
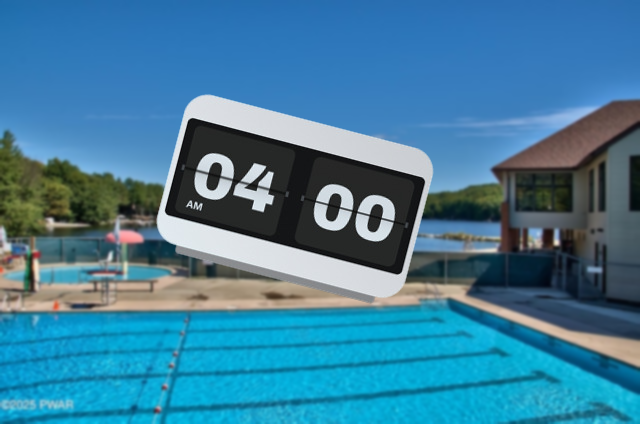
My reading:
{"hour": 4, "minute": 0}
